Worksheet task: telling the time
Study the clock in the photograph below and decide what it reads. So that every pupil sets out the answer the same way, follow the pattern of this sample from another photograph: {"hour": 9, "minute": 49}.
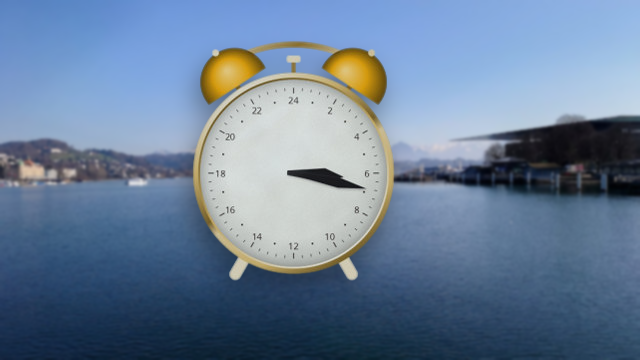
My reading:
{"hour": 6, "minute": 17}
